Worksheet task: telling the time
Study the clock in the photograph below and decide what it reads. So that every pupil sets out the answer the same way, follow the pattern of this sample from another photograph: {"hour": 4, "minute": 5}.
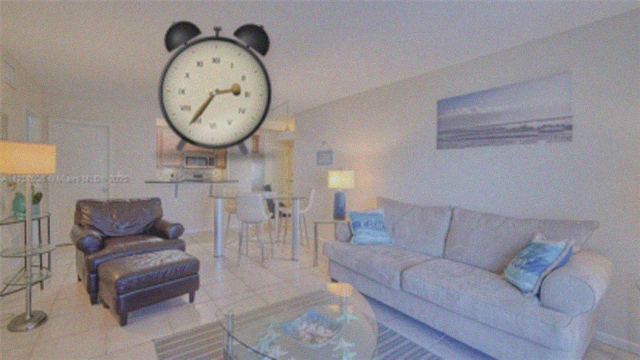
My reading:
{"hour": 2, "minute": 36}
